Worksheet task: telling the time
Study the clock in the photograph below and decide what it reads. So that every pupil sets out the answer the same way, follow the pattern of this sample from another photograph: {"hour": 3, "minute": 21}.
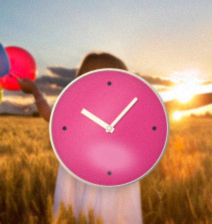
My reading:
{"hour": 10, "minute": 7}
